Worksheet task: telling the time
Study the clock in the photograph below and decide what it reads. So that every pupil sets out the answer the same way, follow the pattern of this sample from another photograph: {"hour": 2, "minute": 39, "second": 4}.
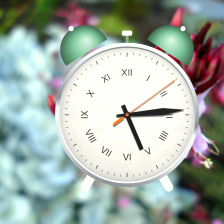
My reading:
{"hour": 5, "minute": 14, "second": 9}
